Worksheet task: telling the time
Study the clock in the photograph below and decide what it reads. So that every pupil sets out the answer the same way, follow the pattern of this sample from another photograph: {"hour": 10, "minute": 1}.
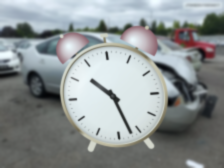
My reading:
{"hour": 10, "minute": 27}
